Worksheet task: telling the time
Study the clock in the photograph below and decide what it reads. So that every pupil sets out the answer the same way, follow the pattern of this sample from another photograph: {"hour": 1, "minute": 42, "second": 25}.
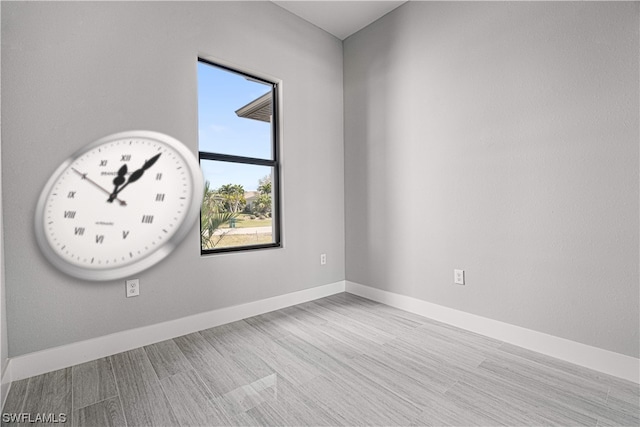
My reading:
{"hour": 12, "minute": 5, "second": 50}
